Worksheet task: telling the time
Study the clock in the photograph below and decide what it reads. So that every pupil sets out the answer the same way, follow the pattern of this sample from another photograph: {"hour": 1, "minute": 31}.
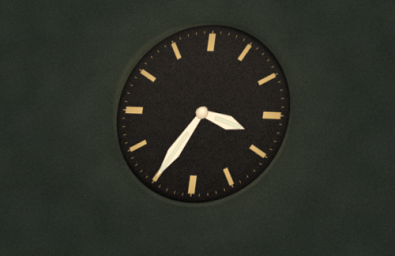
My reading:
{"hour": 3, "minute": 35}
